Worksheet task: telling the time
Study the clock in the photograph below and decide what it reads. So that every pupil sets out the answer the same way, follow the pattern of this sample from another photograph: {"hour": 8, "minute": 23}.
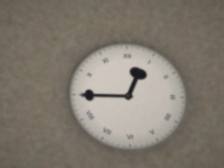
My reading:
{"hour": 12, "minute": 45}
